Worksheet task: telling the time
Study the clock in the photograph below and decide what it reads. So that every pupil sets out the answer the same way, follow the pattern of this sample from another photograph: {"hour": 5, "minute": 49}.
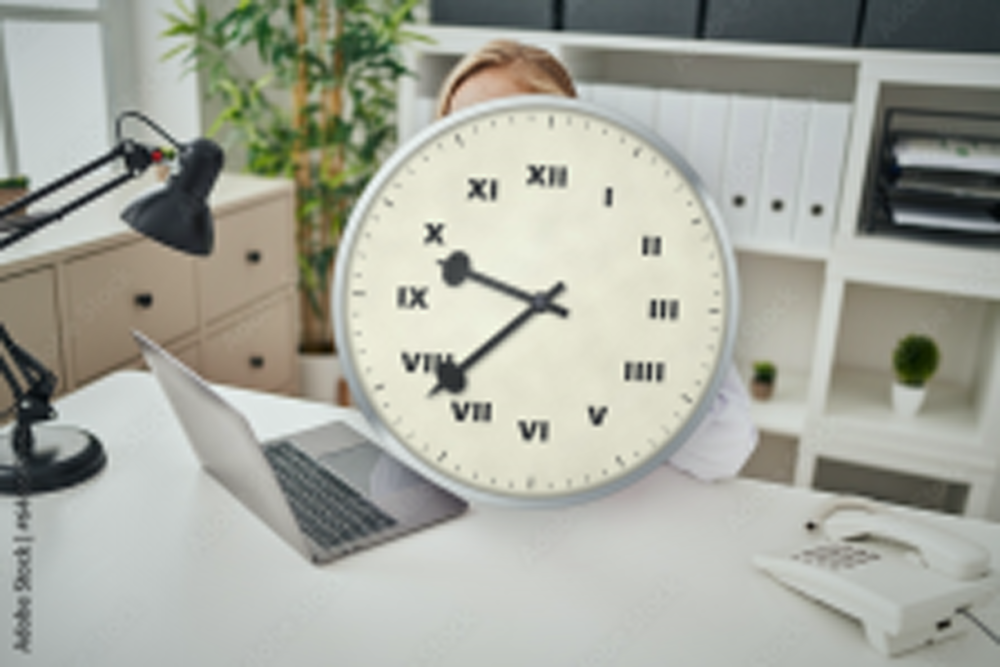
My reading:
{"hour": 9, "minute": 38}
